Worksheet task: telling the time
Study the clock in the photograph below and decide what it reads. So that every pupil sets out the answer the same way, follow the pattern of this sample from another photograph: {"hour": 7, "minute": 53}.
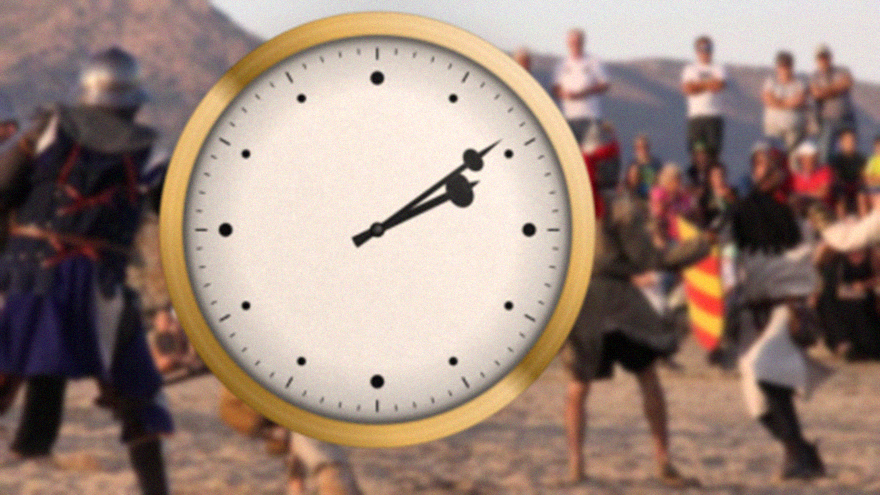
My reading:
{"hour": 2, "minute": 9}
